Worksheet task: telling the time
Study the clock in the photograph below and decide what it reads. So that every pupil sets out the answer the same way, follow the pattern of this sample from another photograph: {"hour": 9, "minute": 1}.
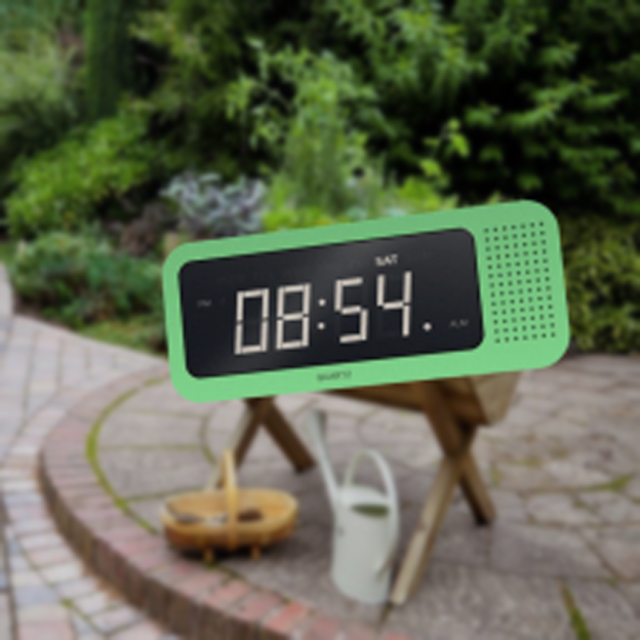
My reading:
{"hour": 8, "minute": 54}
